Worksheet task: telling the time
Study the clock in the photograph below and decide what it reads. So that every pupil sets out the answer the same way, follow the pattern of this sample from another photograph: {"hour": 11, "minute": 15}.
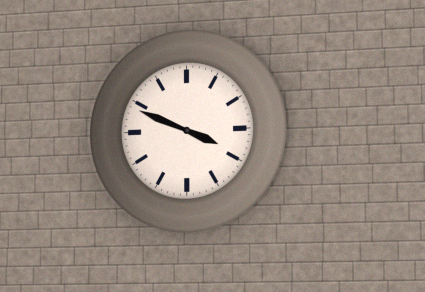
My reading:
{"hour": 3, "minute": 49}
